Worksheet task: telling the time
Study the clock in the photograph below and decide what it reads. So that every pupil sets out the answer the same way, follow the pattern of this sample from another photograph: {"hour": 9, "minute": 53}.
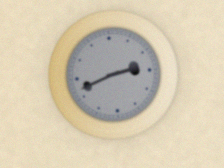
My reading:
{"hour": 2, "minute": 42}
